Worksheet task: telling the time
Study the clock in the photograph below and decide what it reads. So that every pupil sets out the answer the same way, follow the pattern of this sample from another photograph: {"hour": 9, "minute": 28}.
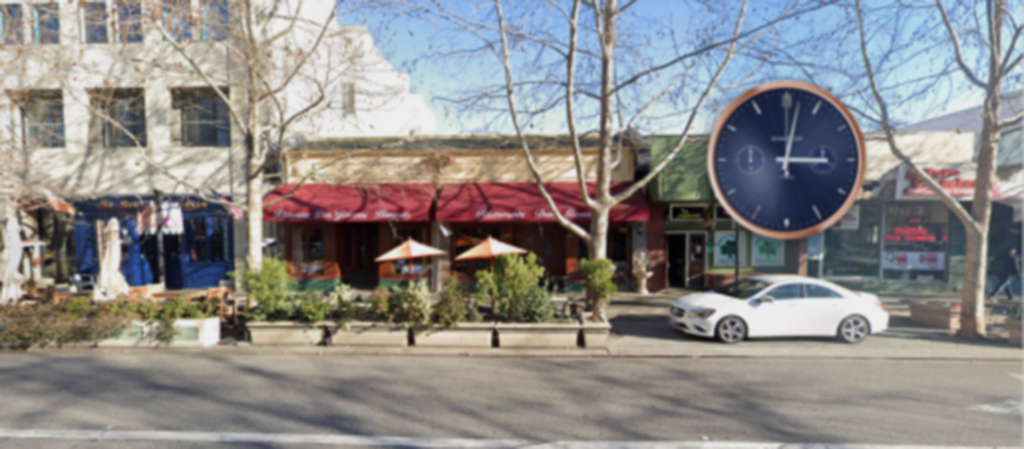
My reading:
{"hour": 3, "minute": 2}
